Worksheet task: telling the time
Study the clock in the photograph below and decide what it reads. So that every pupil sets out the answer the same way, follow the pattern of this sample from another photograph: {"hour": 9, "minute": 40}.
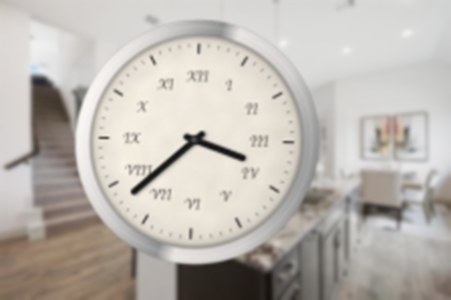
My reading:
{"hour": 3, "minute": 38}
